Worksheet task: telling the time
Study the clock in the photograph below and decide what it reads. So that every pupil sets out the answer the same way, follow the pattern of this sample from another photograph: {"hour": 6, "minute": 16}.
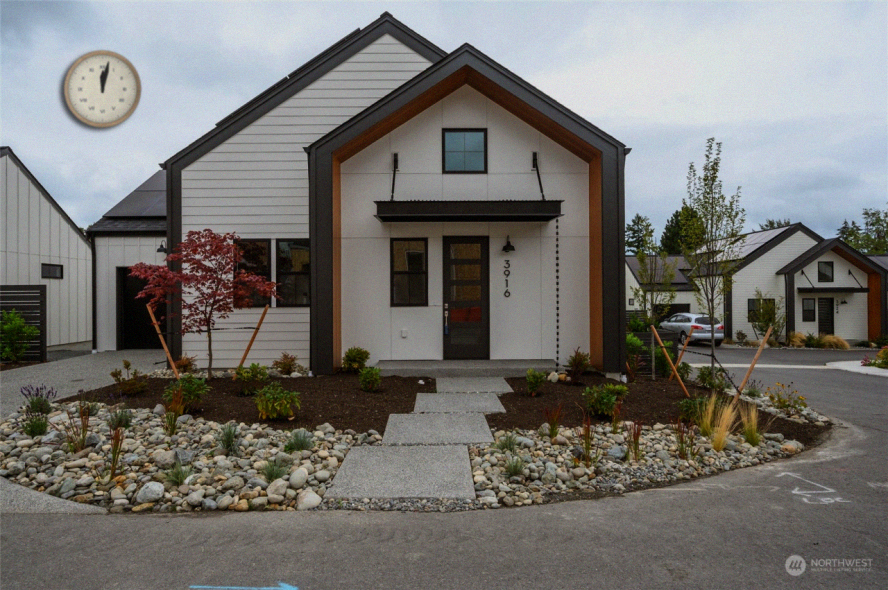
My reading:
{"hour": 12, "minute": 2}
